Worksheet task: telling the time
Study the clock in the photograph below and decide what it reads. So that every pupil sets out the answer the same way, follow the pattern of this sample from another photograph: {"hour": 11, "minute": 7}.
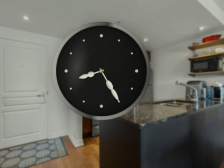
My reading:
{"hour": 8, "minute": 25}
